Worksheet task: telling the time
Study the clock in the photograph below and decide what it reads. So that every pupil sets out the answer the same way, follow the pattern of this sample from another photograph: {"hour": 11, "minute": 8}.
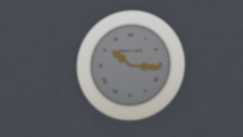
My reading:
{"hour": 10, "minute": 16}
